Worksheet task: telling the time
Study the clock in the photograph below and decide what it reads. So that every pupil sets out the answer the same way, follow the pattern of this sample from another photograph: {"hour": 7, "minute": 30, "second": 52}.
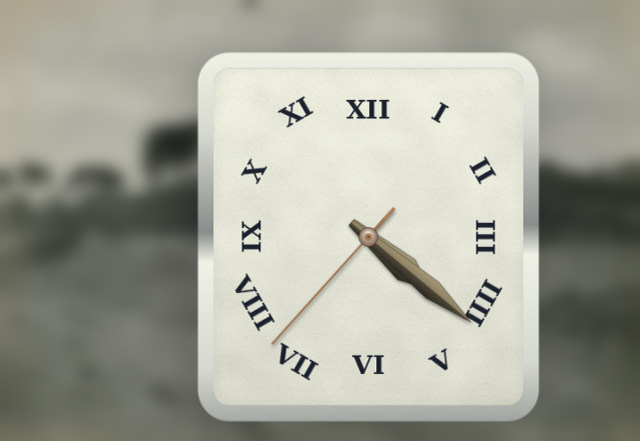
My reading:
{"hour": 4, "minute": 21, "second": 37}
